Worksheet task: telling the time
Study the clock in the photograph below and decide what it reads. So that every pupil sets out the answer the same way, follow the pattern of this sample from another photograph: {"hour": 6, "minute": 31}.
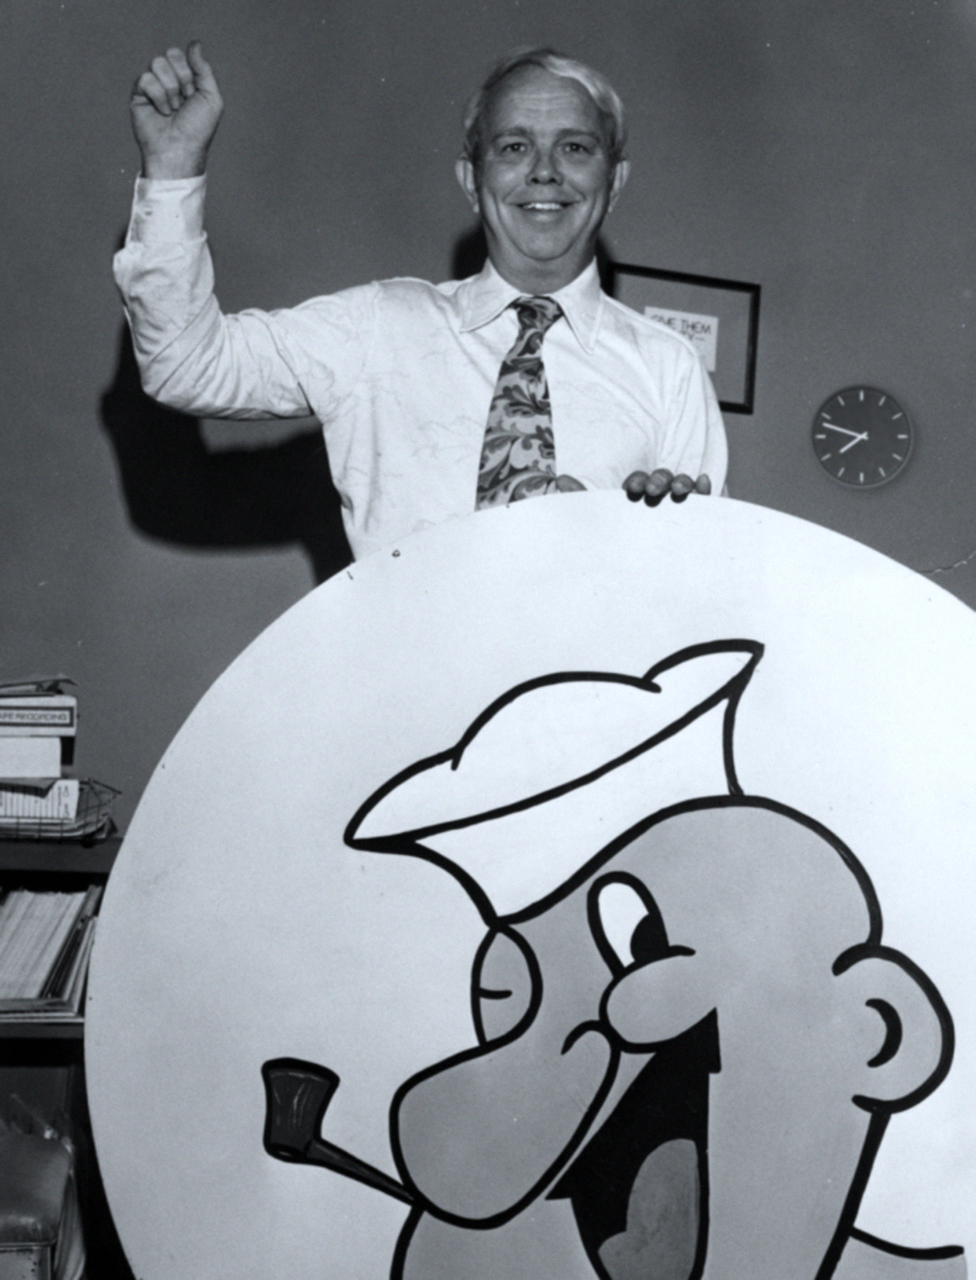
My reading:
{"hour": 7, "minute": 48}
